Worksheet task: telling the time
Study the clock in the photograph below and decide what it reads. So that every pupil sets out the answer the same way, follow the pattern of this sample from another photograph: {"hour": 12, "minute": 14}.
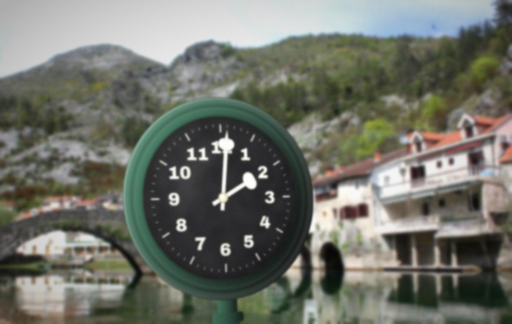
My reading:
{"hour": 2, "minute": 1}
